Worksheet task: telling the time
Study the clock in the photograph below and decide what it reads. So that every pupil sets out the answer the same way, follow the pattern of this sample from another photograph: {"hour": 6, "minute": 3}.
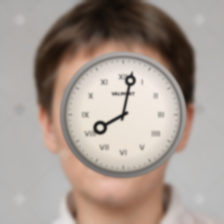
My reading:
{"hour": 8, "minute": 2}
